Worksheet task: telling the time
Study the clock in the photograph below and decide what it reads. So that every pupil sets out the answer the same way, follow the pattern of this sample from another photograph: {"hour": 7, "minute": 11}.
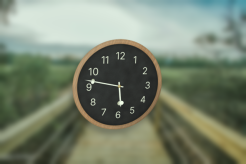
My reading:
{"hour": 5, "minute": 47}
